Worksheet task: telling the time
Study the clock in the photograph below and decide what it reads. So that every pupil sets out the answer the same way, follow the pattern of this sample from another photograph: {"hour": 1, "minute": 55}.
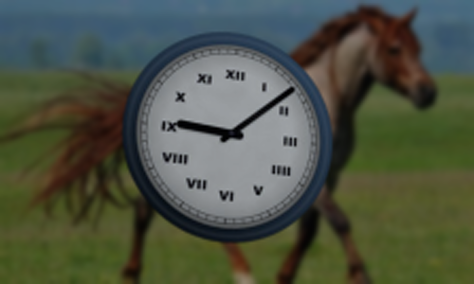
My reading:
{"hour": 9, "minute": 8}
